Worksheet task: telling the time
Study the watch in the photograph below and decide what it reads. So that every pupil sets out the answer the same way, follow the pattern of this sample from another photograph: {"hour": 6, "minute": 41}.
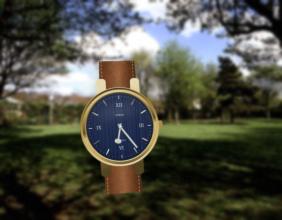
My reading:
{"hour": 6, "minute": 24}
